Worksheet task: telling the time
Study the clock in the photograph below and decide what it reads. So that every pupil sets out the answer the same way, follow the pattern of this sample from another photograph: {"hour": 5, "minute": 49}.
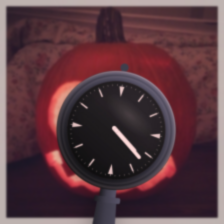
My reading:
{"hour": 4, "minute": 22}
